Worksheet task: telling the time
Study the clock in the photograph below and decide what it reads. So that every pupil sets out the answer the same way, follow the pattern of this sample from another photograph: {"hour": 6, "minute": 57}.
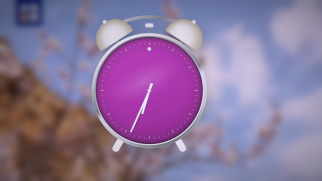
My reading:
{"hour": 6, "minute": 34}
